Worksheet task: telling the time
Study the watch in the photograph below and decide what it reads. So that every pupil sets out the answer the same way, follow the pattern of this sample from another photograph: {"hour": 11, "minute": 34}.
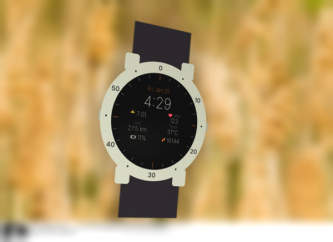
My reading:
{"hour": 4, "minute": 29}
